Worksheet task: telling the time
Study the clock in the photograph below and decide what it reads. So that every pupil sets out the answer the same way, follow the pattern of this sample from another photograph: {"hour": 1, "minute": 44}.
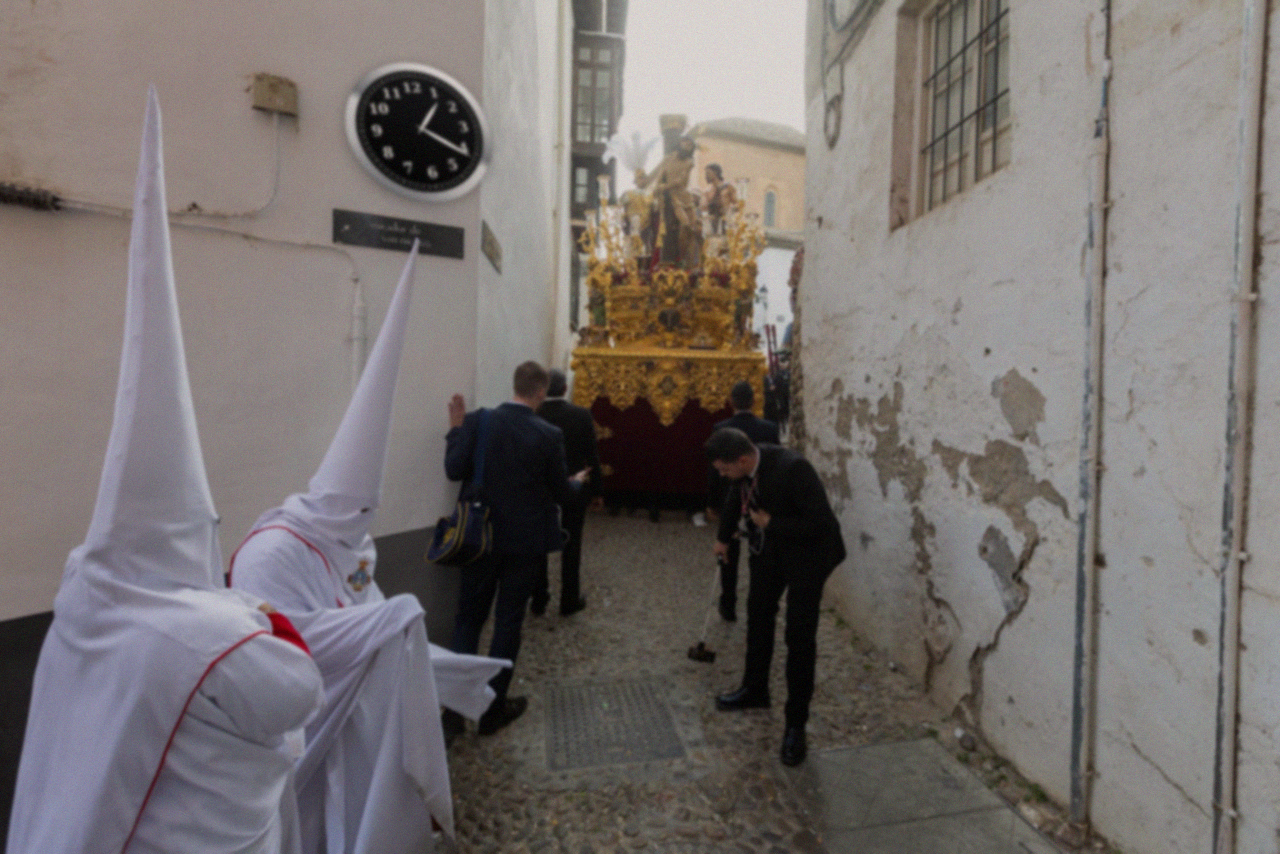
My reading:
{"hour": 1, "minute": 21}
